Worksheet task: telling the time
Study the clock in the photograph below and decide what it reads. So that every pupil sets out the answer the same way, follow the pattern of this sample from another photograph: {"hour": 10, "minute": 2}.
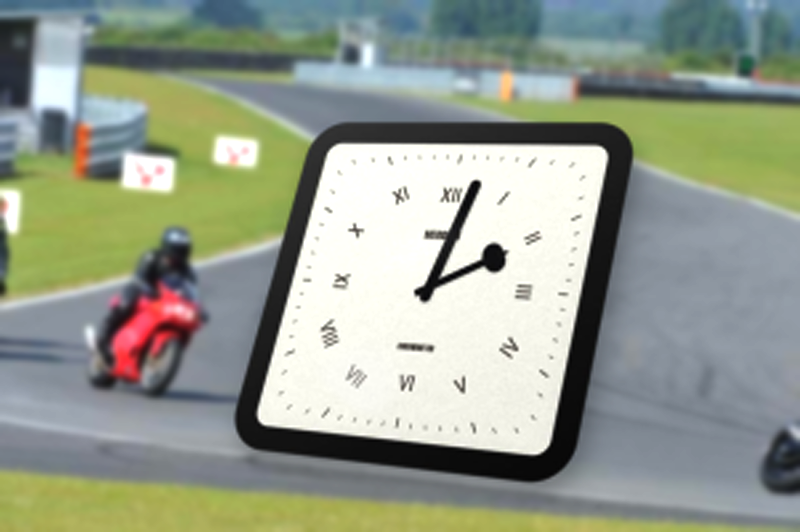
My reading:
{"hour": 2, "minute": 2}
